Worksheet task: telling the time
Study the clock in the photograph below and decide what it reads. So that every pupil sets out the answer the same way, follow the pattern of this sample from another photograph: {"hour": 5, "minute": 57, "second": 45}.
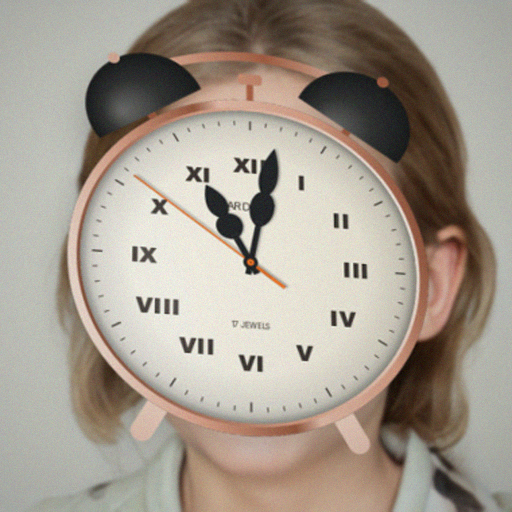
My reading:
{"hour": 11, "minute": 1, "second": 51}
